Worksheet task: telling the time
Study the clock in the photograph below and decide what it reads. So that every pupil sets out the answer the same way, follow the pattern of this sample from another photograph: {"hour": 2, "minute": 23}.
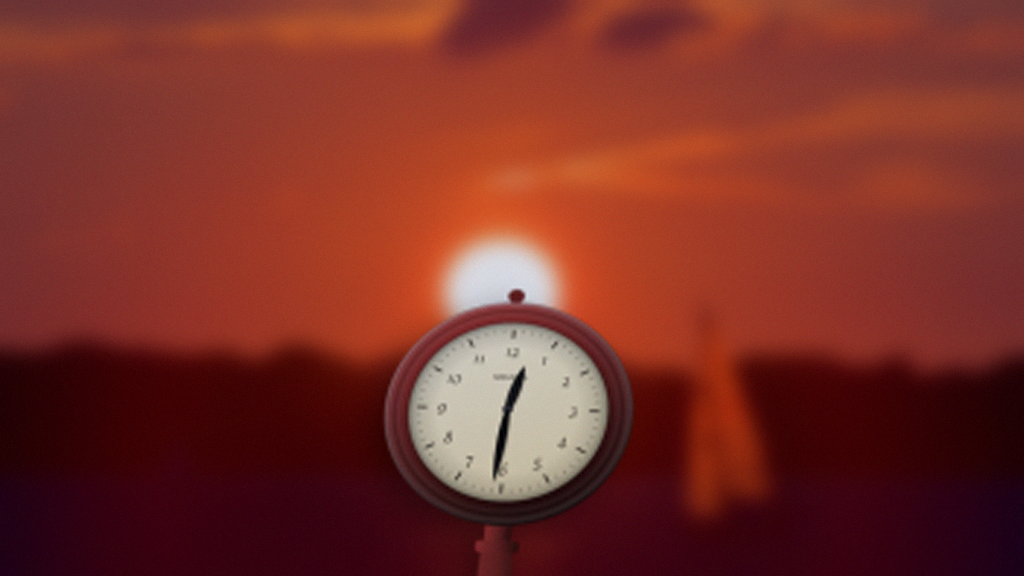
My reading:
{"hour": 12, "minute": 31}
